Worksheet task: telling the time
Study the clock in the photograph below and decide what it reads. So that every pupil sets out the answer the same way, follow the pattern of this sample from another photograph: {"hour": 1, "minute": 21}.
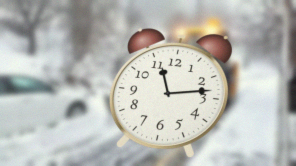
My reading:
{"hour": 11, "minute": 13}
